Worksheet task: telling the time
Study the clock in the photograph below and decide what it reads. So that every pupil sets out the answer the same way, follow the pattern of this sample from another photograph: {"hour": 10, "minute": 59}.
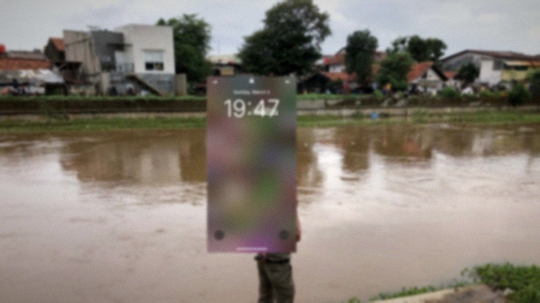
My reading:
{"hour": 19, "minute": 47}
